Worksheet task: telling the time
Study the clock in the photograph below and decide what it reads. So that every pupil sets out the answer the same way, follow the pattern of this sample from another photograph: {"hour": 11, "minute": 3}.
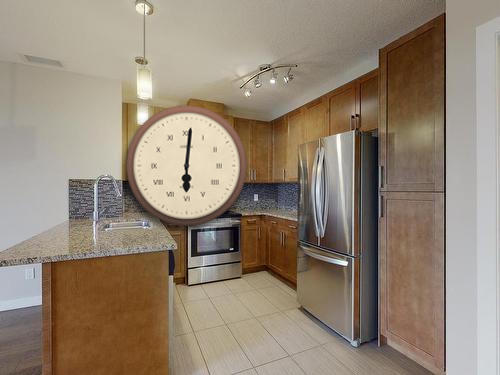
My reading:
{"hour": 6, "minute": 1}
